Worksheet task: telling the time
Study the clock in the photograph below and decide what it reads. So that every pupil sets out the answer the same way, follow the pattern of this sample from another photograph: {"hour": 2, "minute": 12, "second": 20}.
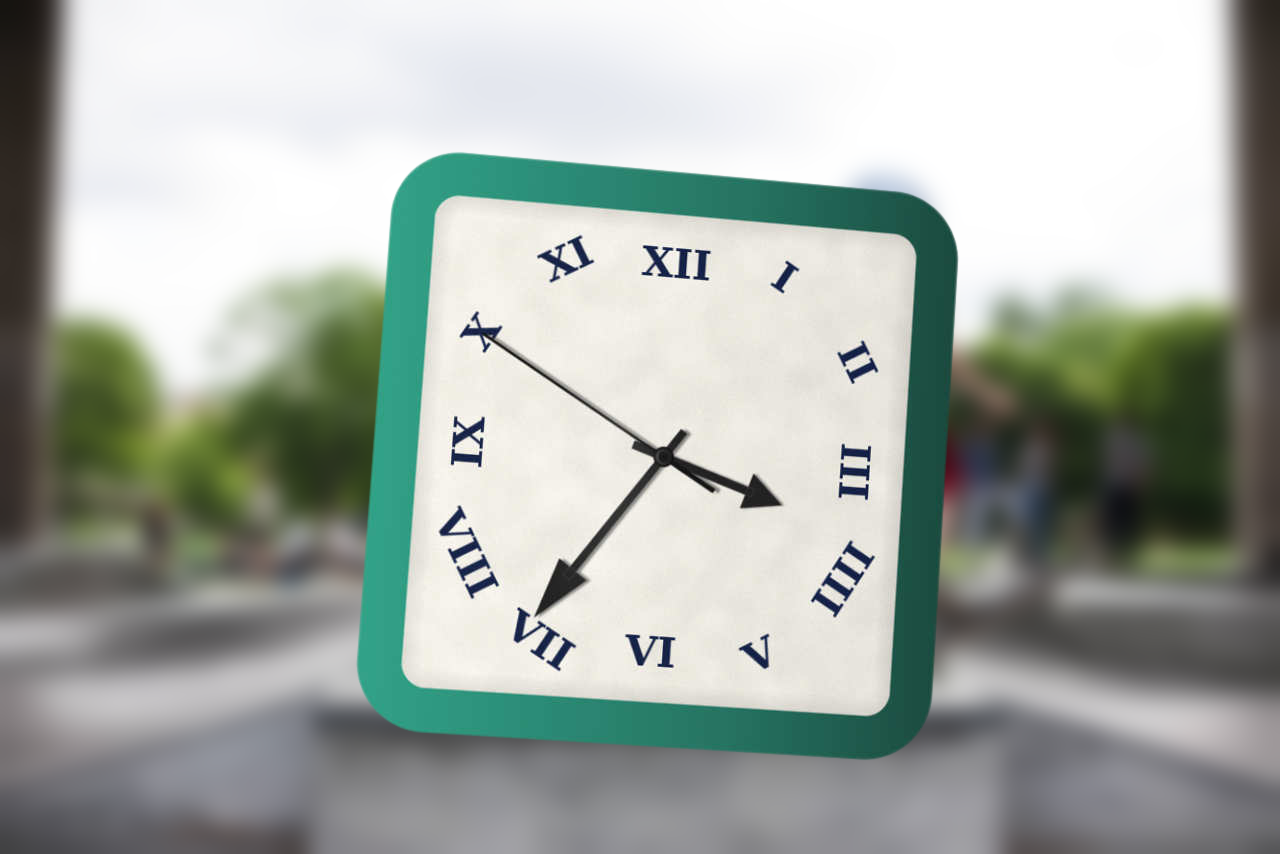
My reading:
{"hour": 3, "minute": 35, "second": 50}
